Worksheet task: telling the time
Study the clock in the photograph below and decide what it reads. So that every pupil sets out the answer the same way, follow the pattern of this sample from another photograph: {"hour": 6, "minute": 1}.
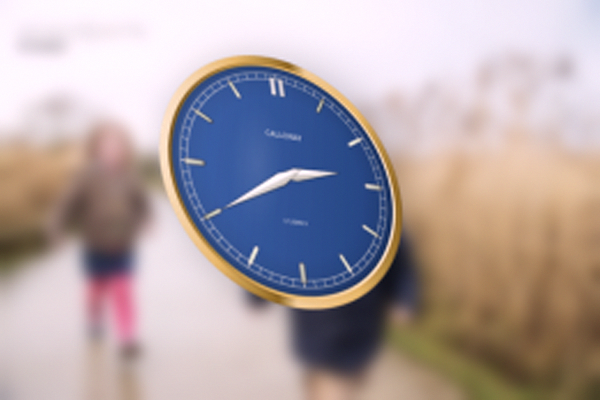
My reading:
{"hour": 2, "minute": 40}
